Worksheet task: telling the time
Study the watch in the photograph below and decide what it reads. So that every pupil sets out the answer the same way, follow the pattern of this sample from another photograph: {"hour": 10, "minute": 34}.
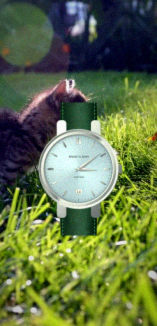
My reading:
{"hour": 3, "minute": 9}
